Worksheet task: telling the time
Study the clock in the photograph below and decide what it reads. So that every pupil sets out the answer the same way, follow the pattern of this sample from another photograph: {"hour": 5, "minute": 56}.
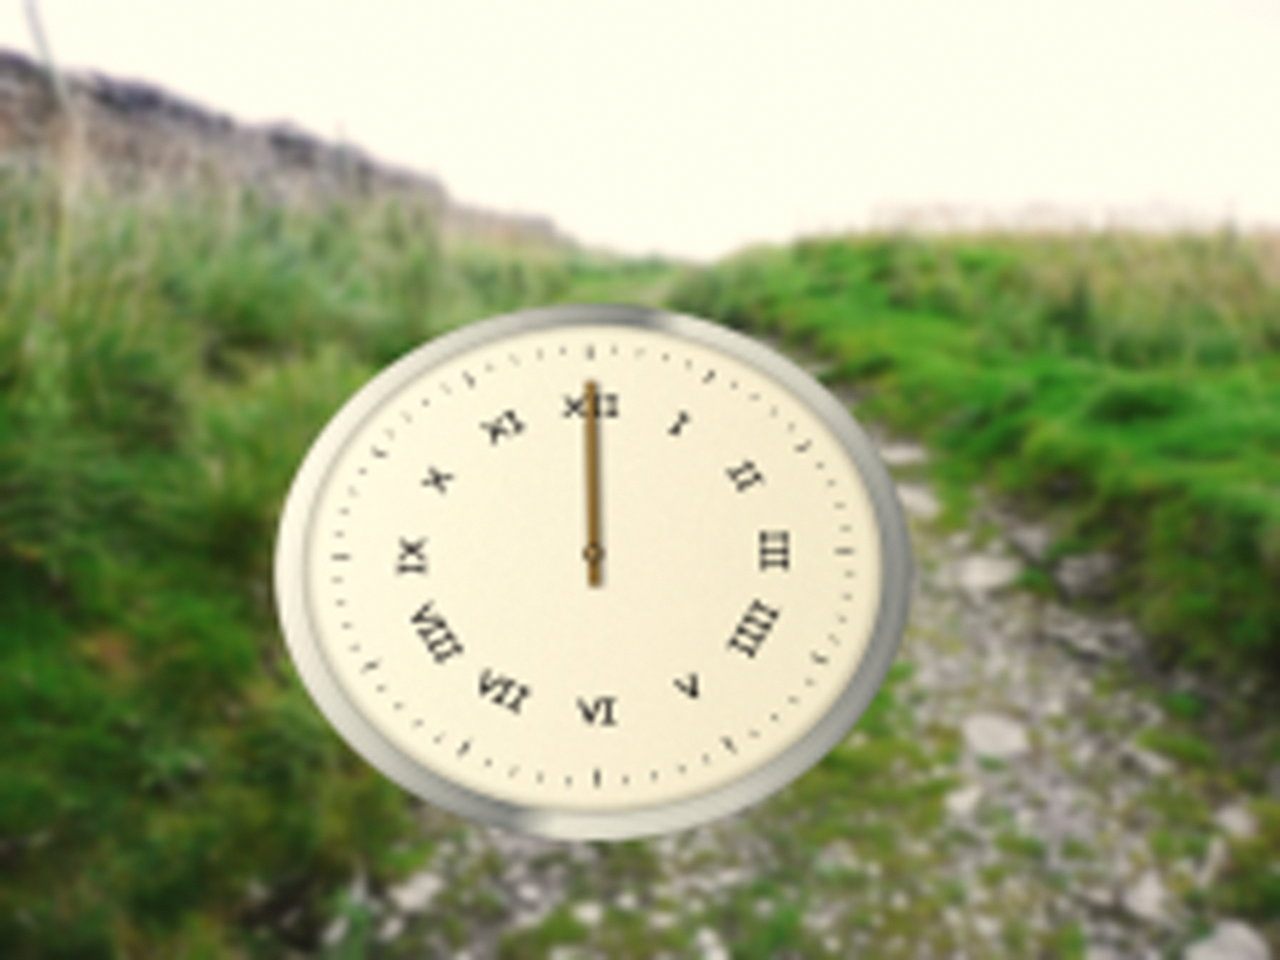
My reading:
{"hour": 12, "minute": 0}
